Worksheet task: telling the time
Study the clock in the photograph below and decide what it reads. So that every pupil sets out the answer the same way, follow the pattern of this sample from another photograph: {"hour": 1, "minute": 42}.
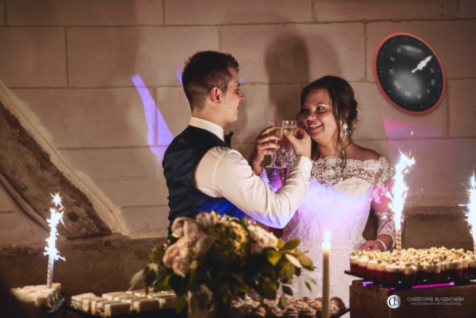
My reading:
{"hour": 2, "minute": 10}
